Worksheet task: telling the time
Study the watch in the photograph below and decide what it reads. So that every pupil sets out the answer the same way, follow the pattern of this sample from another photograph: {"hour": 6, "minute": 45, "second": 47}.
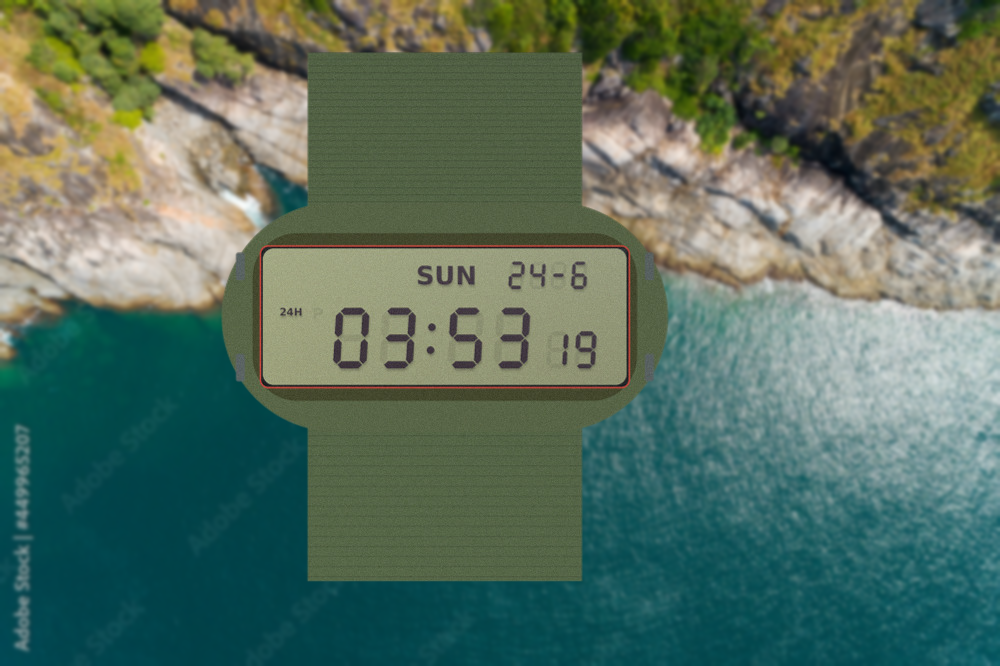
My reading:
{"hour": 3, "minute": 53, "second": 19}
